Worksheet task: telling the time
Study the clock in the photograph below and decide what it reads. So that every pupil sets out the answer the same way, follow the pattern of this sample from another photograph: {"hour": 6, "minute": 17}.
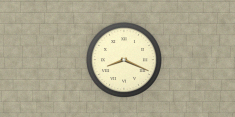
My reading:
{"hour": 8, "minute": 19}
